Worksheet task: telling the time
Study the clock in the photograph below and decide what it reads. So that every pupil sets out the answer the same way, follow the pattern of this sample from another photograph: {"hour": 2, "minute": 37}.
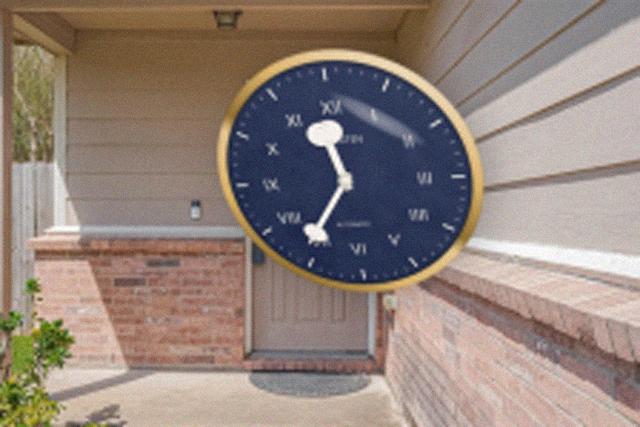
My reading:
{"hour": 11, "minute": 36}
